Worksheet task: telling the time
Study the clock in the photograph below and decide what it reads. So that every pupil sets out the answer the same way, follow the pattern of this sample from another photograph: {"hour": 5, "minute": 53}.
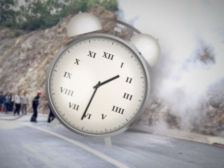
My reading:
{"hour": 1, "minute": 31}
